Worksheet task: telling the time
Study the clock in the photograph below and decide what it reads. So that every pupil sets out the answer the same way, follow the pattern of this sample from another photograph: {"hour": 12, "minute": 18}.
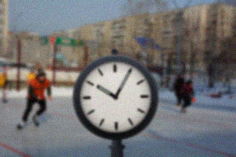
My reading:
{"hour": 10, "minute": 5}
